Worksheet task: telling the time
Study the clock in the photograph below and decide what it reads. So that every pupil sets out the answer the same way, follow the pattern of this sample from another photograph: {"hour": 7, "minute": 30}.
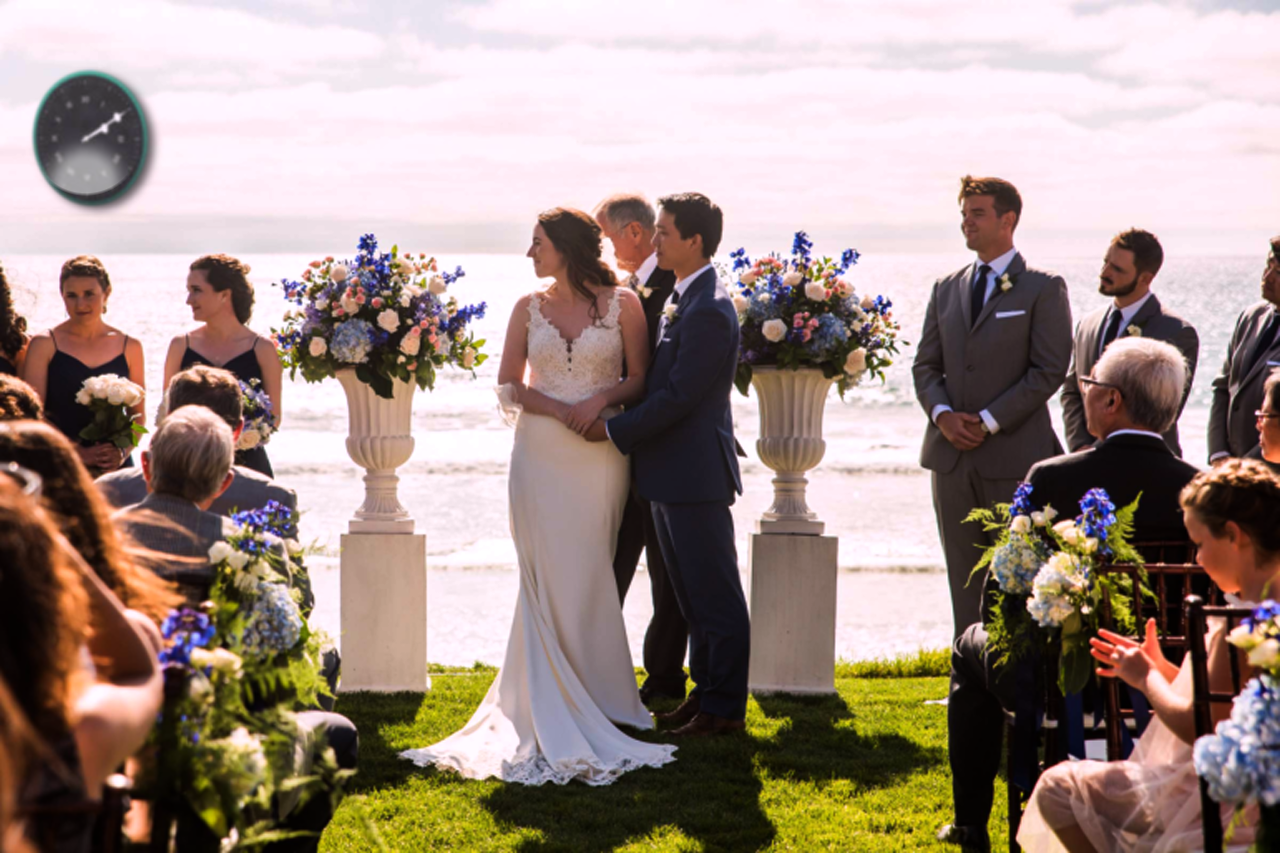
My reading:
{"hour": 2, "minute": 10}
